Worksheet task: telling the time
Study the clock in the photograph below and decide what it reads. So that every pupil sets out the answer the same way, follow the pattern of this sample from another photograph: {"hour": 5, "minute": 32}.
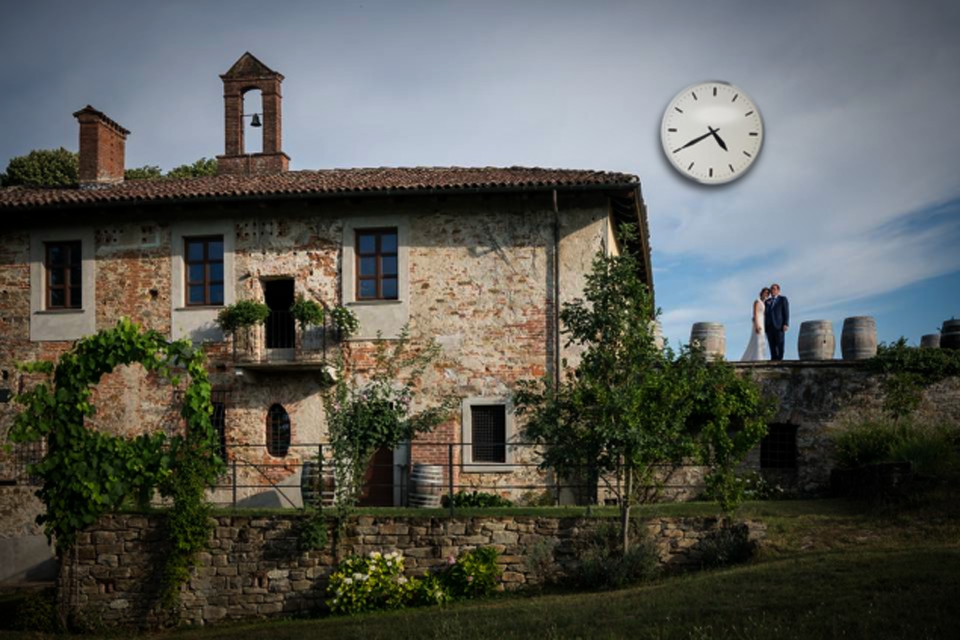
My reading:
{"hour": 4, "minute": 40}
